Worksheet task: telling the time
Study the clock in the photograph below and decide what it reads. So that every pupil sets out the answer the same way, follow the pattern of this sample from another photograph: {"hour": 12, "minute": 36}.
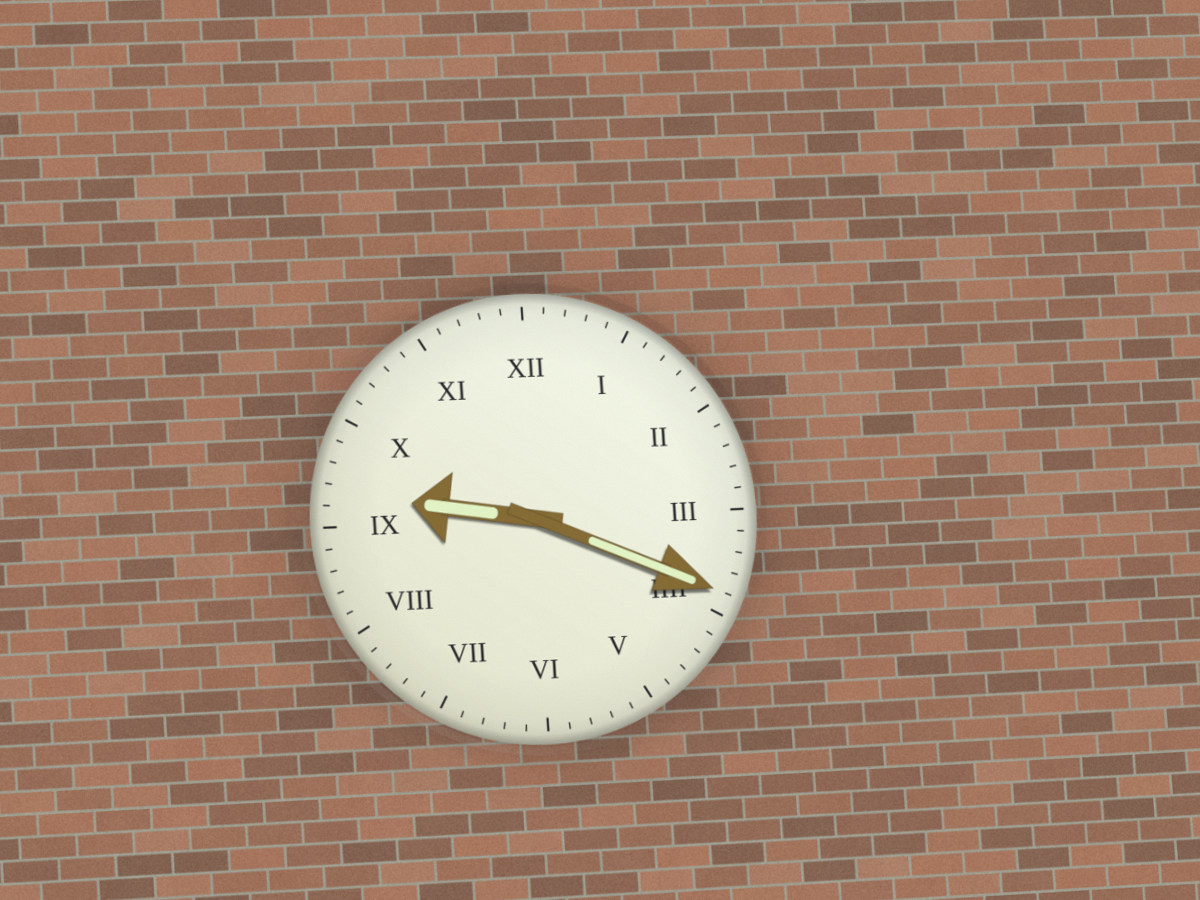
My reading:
{"hour": 9, "minute": 19}
